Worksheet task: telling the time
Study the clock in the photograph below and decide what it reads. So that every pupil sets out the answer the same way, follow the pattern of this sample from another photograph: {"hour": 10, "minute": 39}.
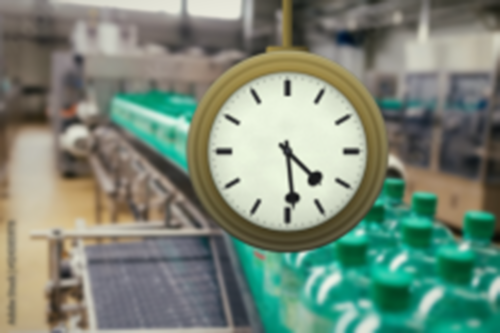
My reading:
{"hour": 4, "minute": 29}
